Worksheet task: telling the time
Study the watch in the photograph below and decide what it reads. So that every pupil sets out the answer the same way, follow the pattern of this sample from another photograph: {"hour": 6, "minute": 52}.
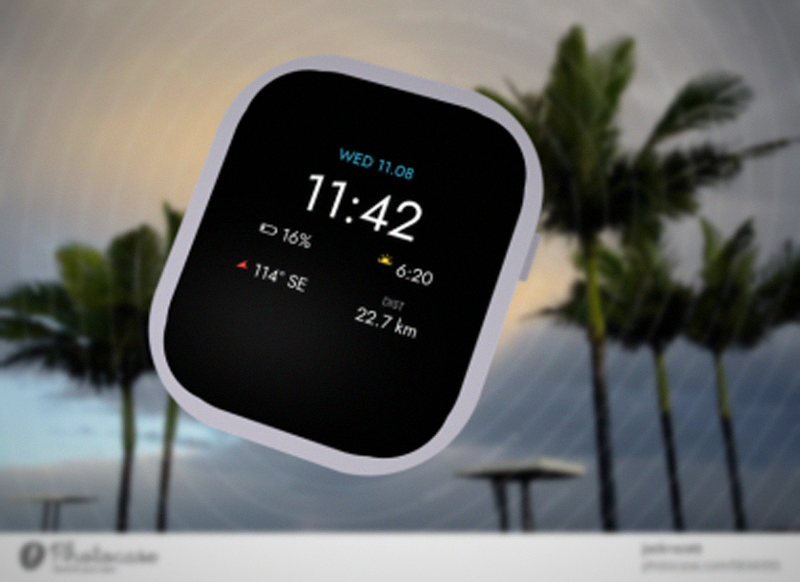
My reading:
{"hour": 11, "minute": 42}
